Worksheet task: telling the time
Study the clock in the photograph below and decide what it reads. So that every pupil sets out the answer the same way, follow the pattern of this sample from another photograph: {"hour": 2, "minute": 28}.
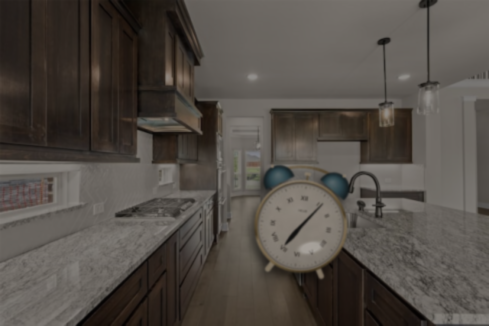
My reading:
{"hour": 7, "minute": 6}
